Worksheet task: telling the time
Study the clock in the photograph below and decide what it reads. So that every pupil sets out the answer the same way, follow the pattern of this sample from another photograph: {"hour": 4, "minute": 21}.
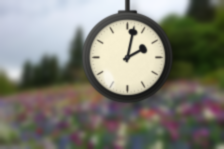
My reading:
{"hour": 2, "minute": 2}
